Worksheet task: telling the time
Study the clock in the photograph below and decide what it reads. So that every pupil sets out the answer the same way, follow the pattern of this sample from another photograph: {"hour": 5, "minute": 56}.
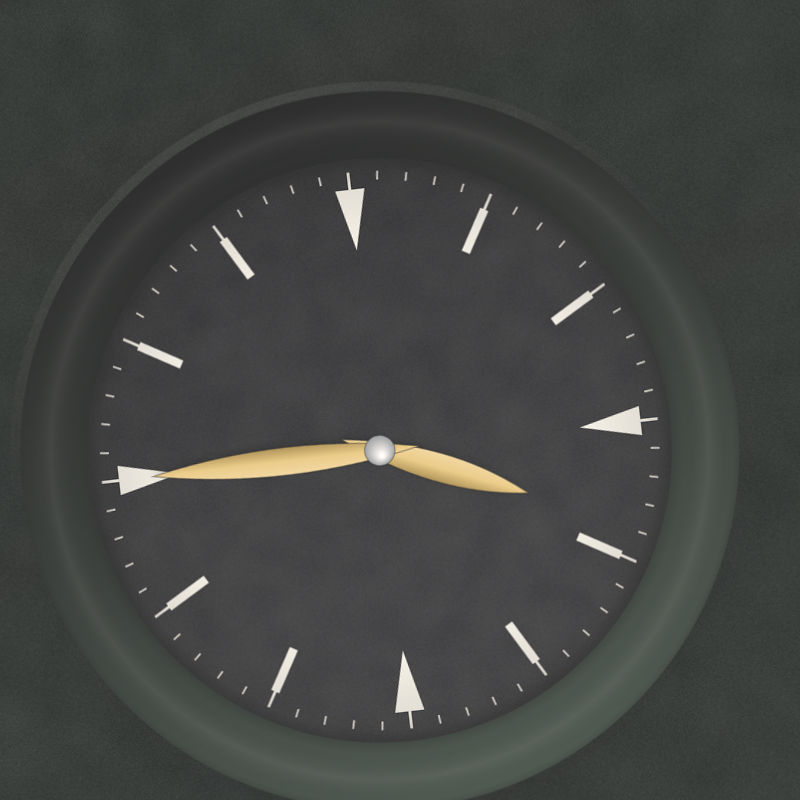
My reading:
{"hour": 3, "minute": 45}
